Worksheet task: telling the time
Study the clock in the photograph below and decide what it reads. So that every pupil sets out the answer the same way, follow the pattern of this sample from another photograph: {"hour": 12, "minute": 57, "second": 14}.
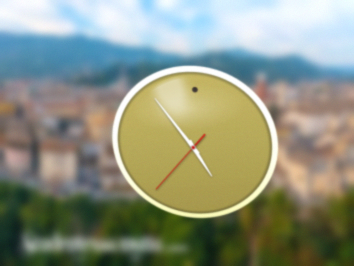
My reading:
{"hour": 4, "minute": 53, "second": 36}
